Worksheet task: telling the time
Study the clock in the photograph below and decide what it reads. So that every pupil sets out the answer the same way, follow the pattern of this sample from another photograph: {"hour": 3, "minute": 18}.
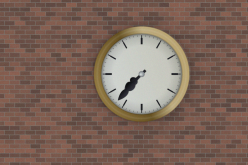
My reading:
{"hour": 7, "minute": 37}
